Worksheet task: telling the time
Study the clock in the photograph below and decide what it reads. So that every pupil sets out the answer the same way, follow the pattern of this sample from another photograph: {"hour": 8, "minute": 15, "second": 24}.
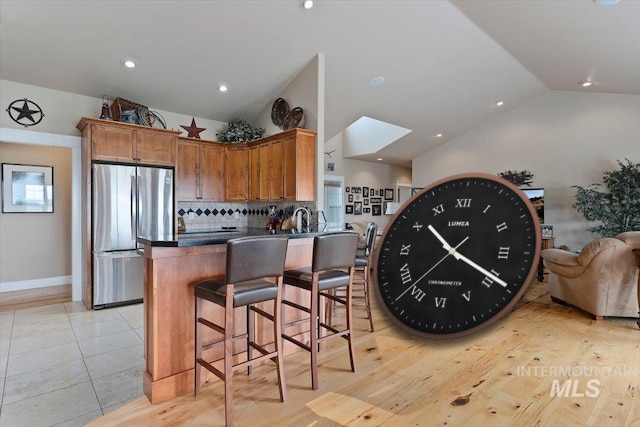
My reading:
{"hour": 10, "minute": 19, "second": 37}
